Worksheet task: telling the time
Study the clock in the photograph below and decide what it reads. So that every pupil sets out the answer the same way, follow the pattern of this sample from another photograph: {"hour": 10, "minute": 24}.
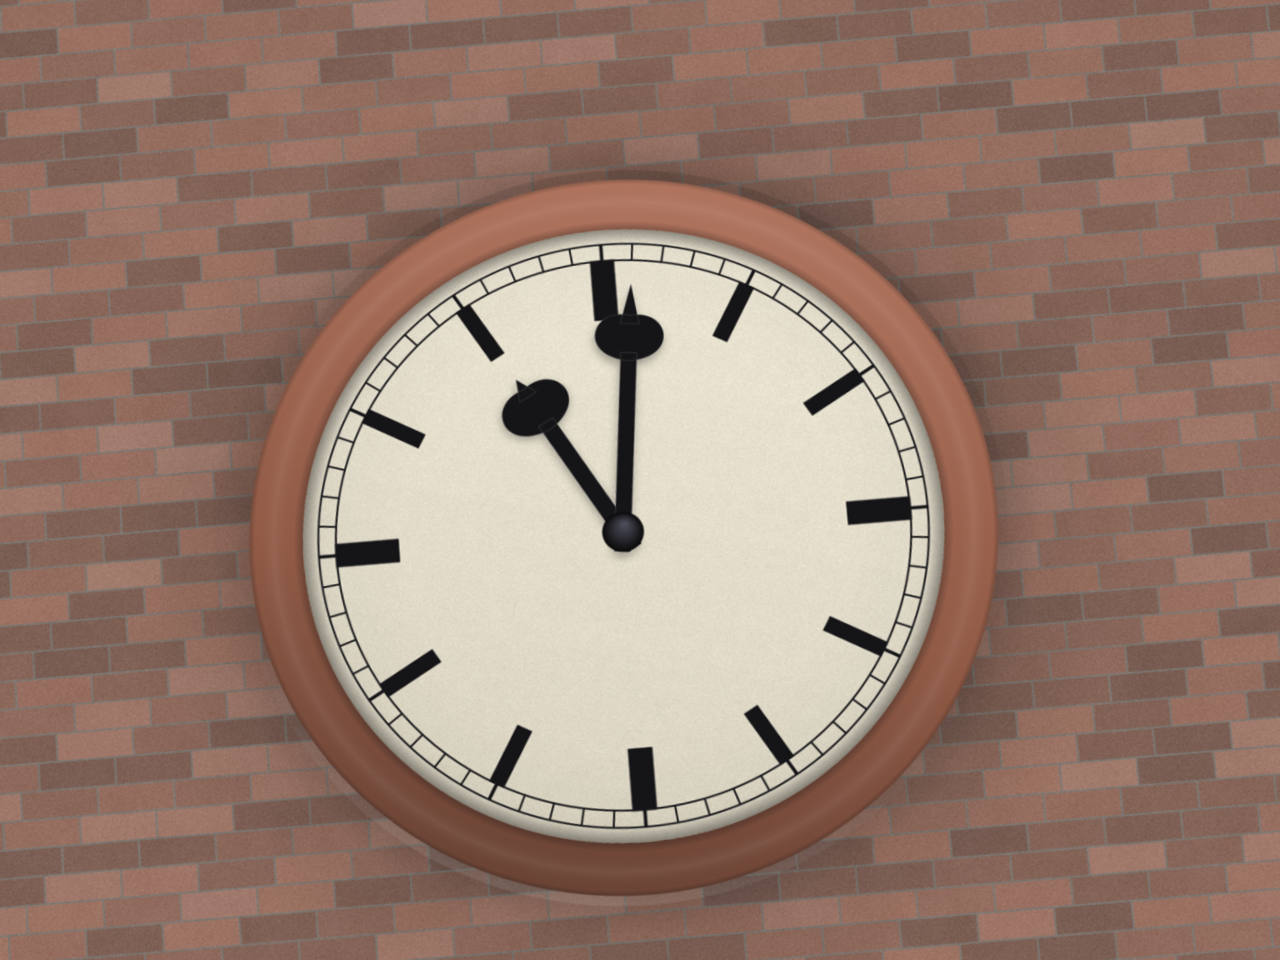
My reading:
{"hour": 11, "minute": 1}
